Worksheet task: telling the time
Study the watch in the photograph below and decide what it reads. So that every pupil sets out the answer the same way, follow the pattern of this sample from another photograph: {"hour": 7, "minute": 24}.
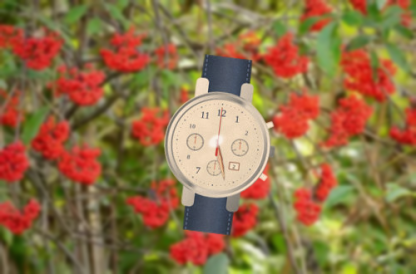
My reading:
{"hour": 5, "minute": 27}
